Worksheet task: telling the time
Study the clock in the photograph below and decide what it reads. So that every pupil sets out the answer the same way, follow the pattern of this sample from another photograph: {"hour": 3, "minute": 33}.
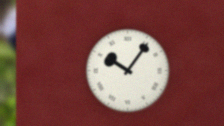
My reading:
{"hour": 10, "minute": 6}
